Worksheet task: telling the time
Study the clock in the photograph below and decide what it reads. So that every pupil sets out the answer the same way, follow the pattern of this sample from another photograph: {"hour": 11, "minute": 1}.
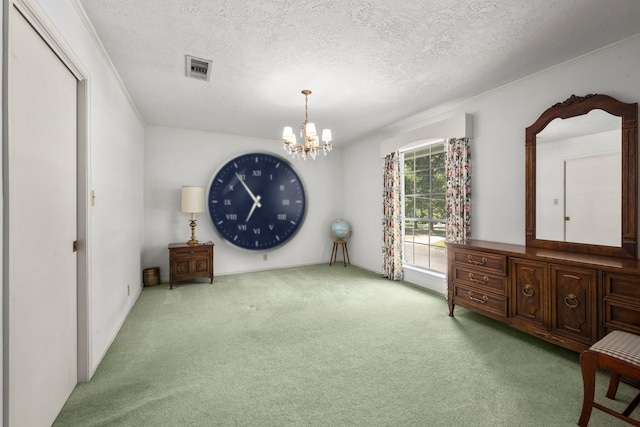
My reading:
{"hour": 6, "minute": 54}
